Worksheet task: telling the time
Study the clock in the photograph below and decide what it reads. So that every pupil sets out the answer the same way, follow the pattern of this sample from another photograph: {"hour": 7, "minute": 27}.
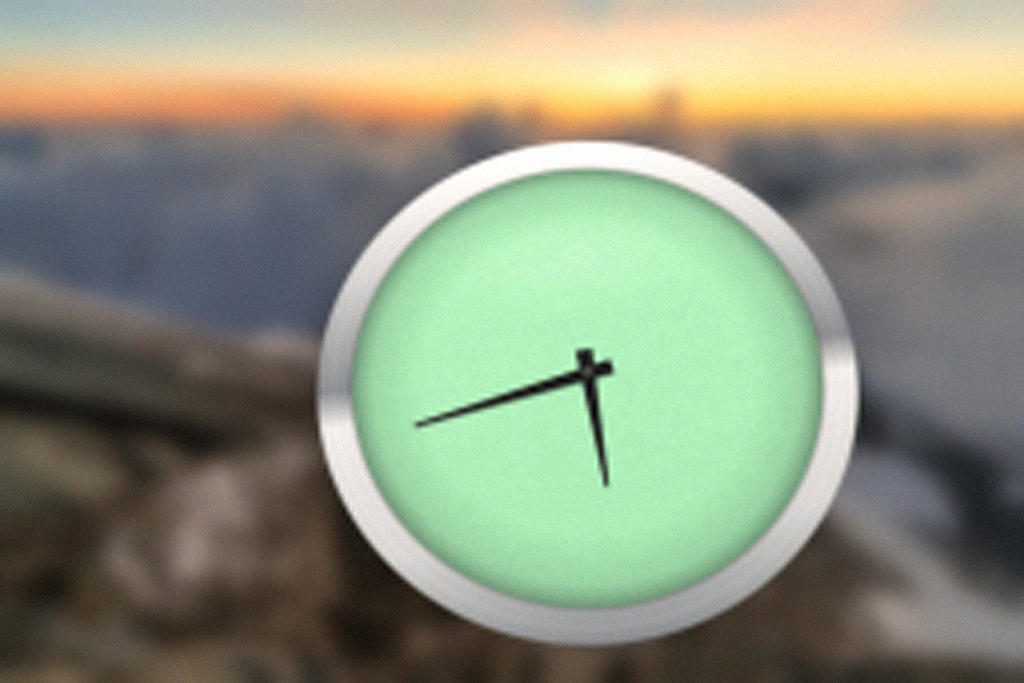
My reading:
{"hour": 5, "minute": 42}
